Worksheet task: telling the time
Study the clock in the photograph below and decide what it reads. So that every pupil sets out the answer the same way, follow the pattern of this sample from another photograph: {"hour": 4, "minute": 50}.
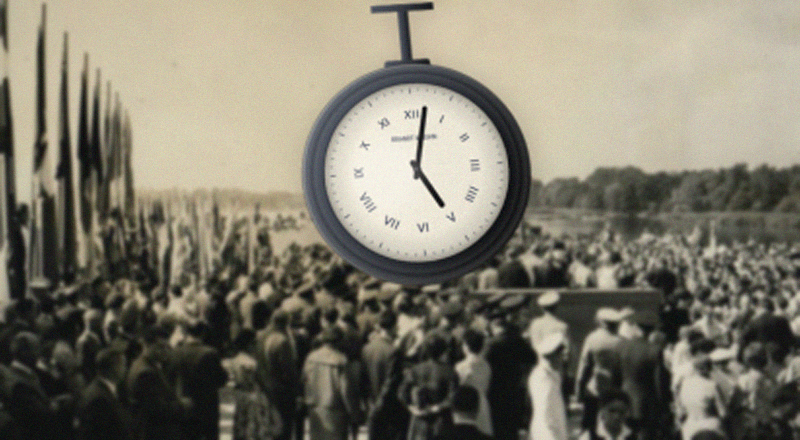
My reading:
{"hour": 5, "minute": 2}
